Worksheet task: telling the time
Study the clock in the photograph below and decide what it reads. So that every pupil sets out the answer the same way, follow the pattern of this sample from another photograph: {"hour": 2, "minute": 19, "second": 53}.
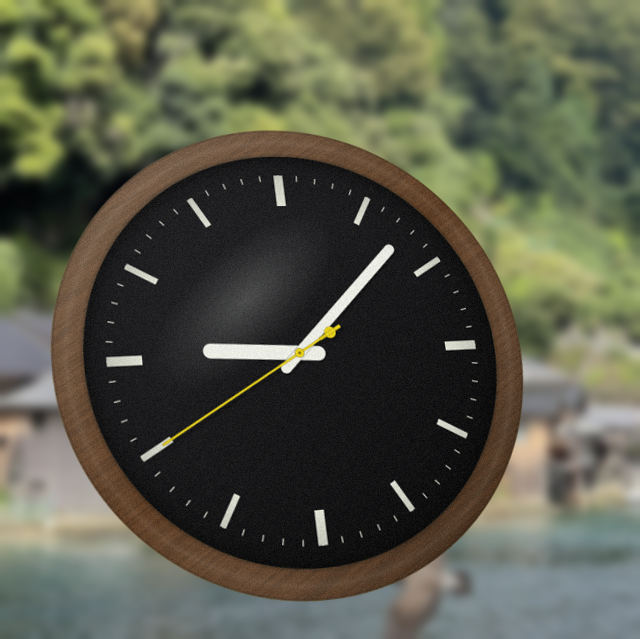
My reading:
{"hour": 9, "minute": 7, "second": 40}
